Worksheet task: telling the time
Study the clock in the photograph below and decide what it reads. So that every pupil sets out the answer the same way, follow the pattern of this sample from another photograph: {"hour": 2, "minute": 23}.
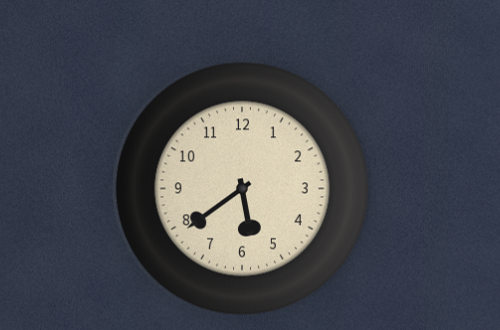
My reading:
{"hour": 5, "minute": 39}
